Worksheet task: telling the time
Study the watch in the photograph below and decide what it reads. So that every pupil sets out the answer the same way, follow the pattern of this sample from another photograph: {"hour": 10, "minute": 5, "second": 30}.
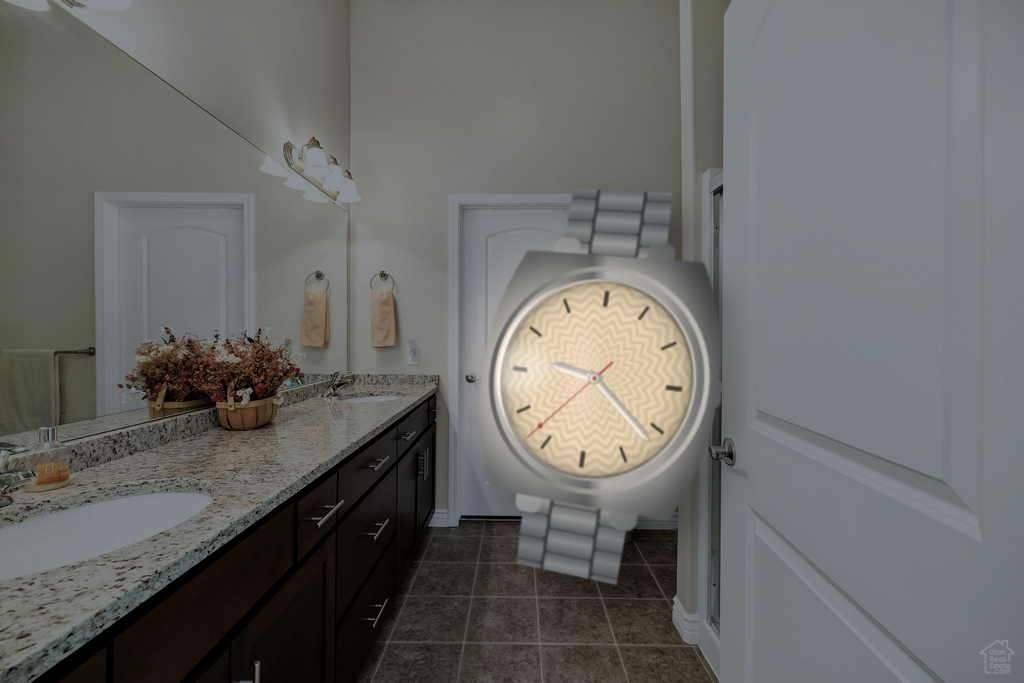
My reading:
{"hour": 9, "minute": 21, "second": 37}
